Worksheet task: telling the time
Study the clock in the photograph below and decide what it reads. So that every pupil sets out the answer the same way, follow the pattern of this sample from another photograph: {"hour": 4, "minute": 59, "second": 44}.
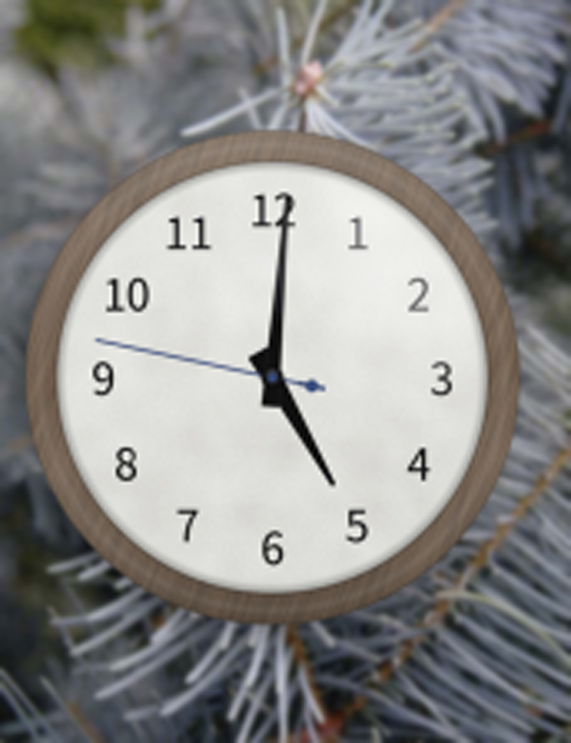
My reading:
{"hour": 5, "minute": 0, "second": 47}
